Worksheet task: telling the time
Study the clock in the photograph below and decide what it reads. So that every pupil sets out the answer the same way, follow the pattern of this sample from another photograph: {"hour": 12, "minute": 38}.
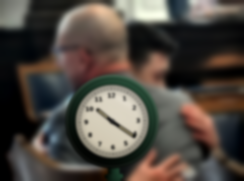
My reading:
{"hour": 10, "minute": 21}
